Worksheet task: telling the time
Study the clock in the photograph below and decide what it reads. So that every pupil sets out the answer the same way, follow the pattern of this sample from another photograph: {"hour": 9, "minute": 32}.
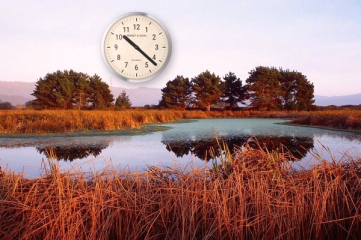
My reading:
{"hour": 10, "minute": 22}
